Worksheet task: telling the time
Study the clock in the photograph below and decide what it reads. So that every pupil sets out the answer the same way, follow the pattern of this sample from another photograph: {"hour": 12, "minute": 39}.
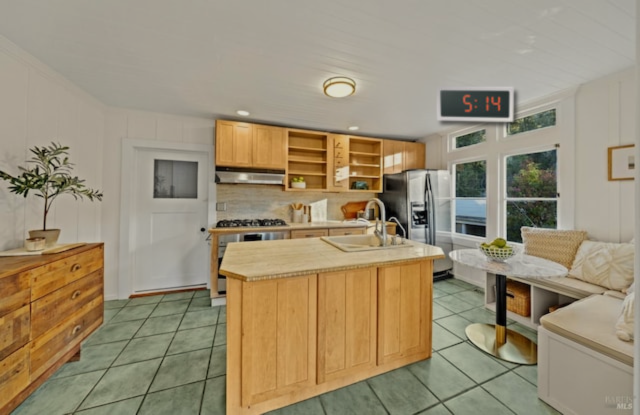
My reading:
{"hour": 5, "minute": 14}
